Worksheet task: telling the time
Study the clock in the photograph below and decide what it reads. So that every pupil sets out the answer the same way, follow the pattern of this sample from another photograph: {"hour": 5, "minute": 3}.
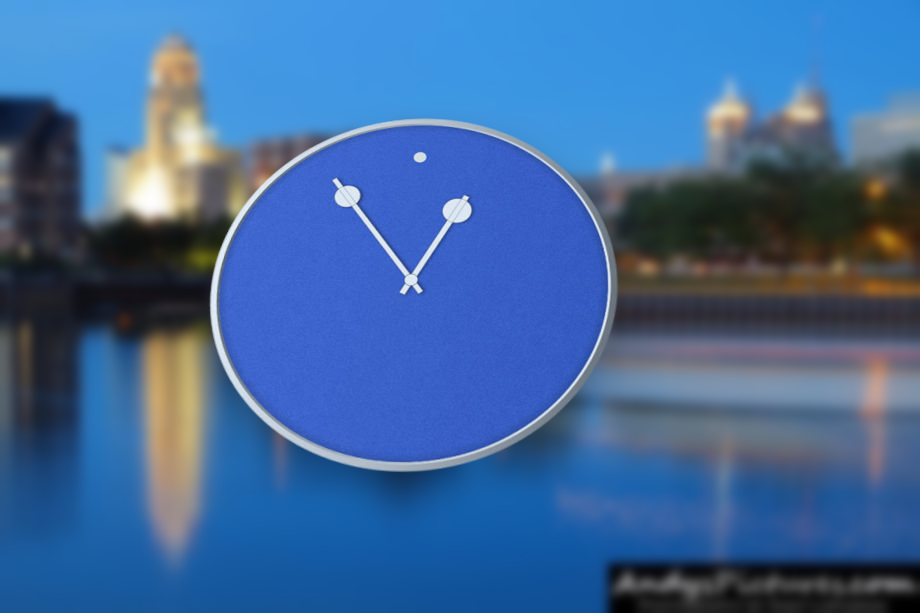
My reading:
{"hour": 12, "minute": 54}
